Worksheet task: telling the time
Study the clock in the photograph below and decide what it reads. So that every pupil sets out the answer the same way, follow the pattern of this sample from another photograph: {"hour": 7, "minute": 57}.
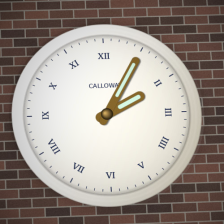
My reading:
{"hour": 2, "minute": 5}
